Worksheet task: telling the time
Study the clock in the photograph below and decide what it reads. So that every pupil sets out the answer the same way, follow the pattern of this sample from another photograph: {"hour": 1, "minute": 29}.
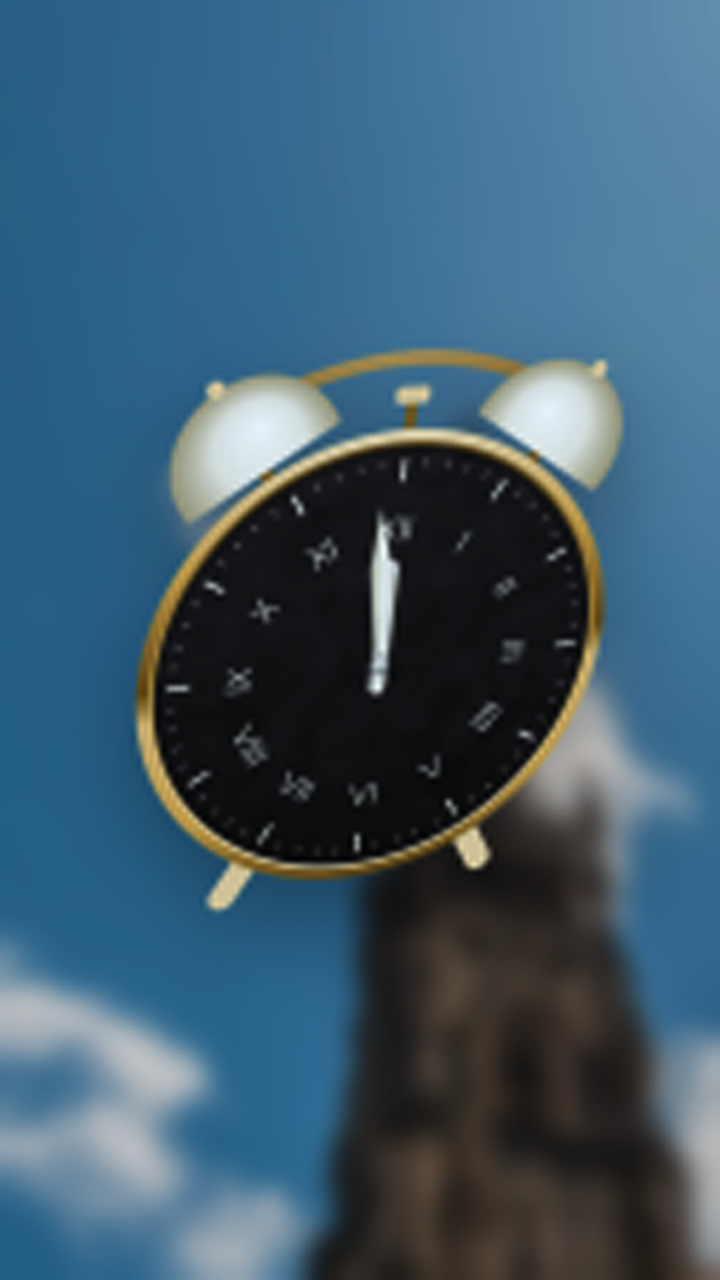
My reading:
{"hour": 11, "minute": 59}
